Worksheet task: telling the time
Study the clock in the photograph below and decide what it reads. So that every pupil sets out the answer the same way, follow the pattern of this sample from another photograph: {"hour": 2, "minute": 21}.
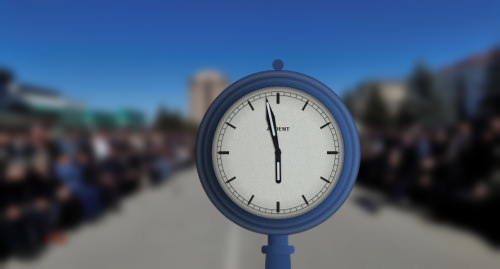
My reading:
{"hour": 5, "minute": 58}
